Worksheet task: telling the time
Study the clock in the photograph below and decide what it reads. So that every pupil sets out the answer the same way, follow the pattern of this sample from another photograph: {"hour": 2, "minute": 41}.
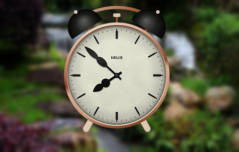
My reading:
{"hour": 7, "minute": 52}
